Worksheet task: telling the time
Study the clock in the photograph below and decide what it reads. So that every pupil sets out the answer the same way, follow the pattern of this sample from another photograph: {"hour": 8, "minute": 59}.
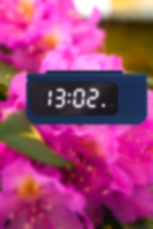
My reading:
{"hour": 13, "minute": 2}
